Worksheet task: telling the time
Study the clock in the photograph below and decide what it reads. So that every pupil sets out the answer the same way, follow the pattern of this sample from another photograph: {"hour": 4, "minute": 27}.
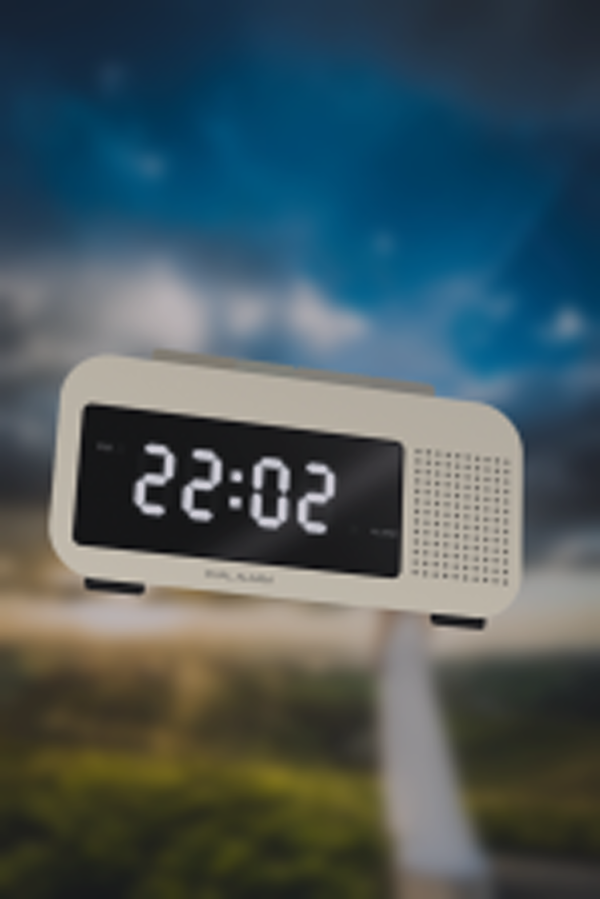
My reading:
{"hour": 22, "minute": 2}
